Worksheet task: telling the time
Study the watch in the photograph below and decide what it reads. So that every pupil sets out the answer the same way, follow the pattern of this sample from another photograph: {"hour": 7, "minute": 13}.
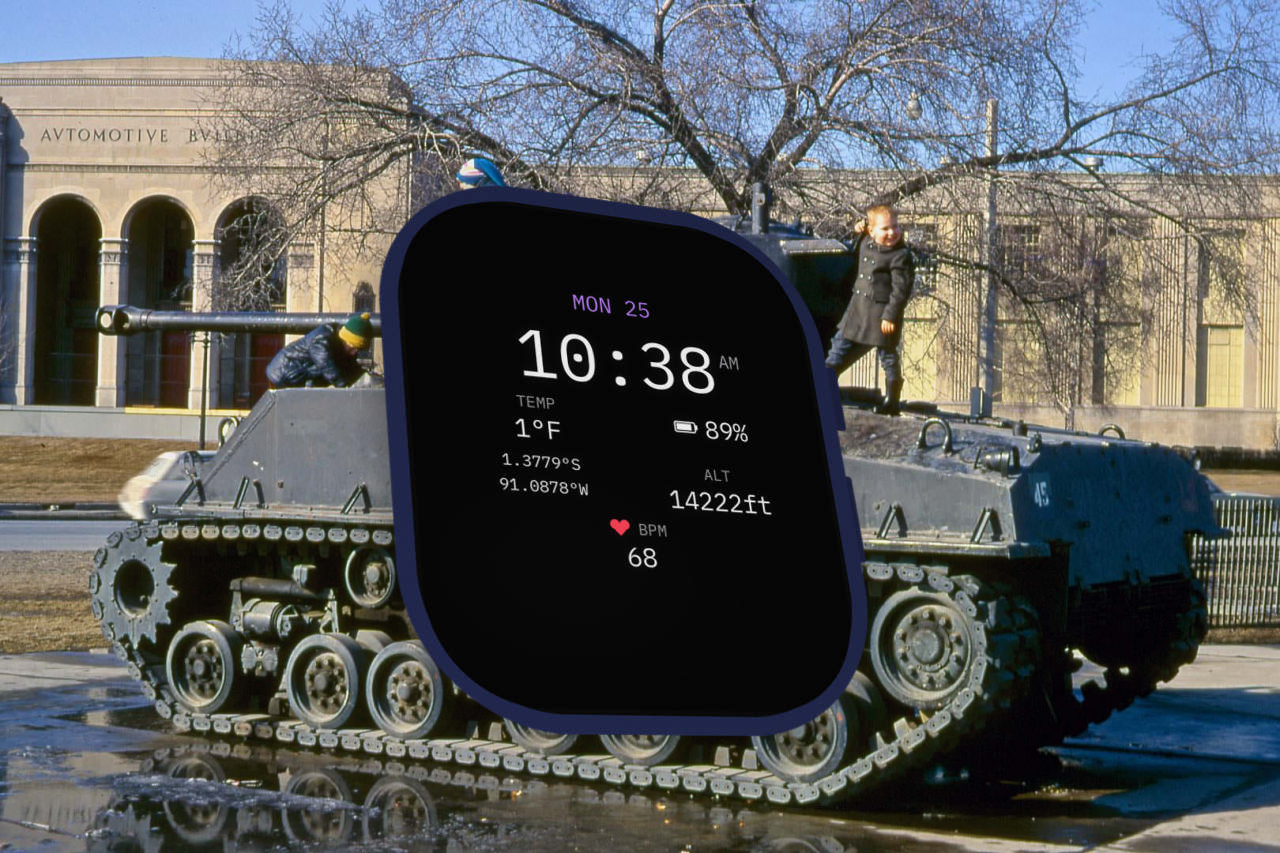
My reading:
{"hour": 10, "minute": 38}
